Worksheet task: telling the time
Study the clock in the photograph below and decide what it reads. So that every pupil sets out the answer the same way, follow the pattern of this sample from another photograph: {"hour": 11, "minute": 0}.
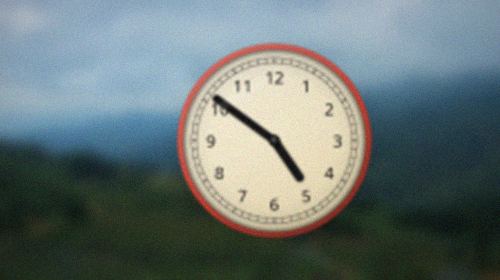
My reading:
{"hour": 4, "minute": 51}
